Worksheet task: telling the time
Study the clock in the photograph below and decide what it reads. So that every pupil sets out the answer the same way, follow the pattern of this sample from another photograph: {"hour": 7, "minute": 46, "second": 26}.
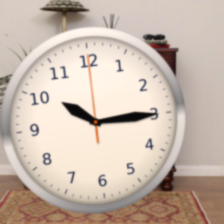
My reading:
{"hour": 10, "minute": 15, "second": 0}
